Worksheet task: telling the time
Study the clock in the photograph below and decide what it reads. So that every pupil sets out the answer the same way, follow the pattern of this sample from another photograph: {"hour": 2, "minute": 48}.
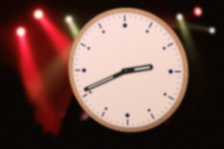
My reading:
{"hour": 2, "minute": 41}
